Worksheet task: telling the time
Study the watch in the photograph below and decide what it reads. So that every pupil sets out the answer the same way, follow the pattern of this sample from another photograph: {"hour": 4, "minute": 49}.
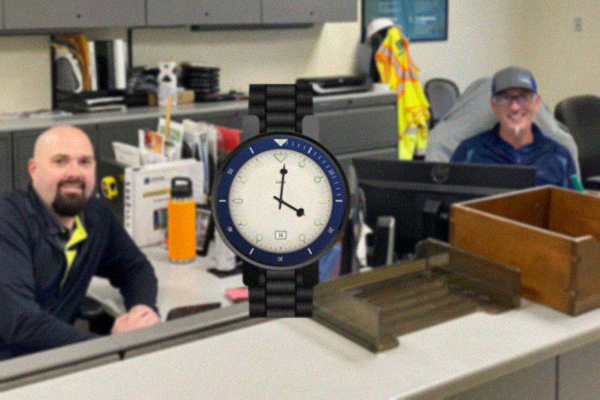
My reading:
{"hour": 4, "minute": 1}
